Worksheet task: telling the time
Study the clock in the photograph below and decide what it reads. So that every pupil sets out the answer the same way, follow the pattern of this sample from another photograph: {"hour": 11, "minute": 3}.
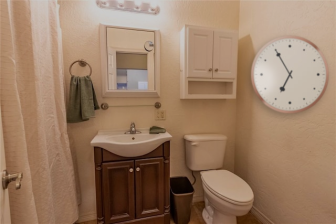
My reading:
{"hour": 6, "minute": 55}
